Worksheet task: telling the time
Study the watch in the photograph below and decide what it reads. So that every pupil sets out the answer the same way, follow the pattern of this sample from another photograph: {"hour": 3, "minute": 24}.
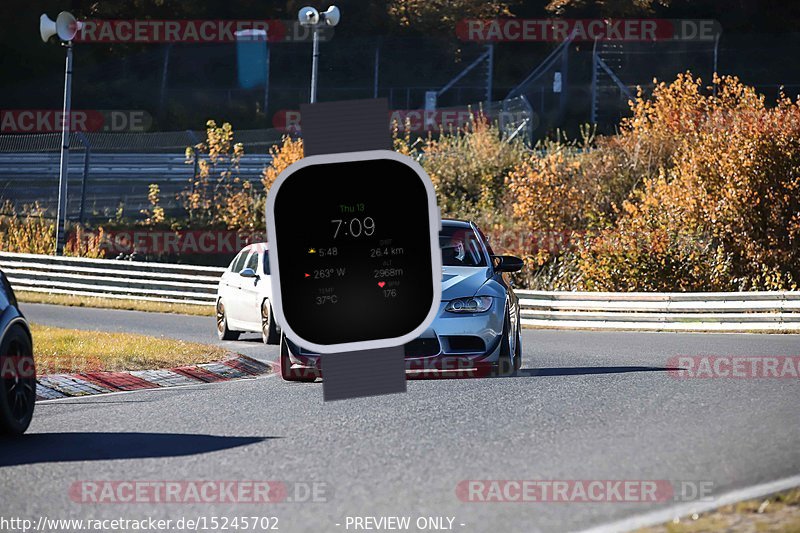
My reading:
{"hour": 7, "minute": 9}
